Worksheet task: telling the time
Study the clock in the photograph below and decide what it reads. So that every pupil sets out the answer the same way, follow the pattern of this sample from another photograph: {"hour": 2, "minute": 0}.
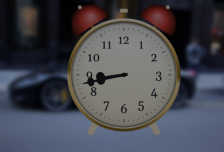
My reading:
{"hour": 8, "minute": 43}
